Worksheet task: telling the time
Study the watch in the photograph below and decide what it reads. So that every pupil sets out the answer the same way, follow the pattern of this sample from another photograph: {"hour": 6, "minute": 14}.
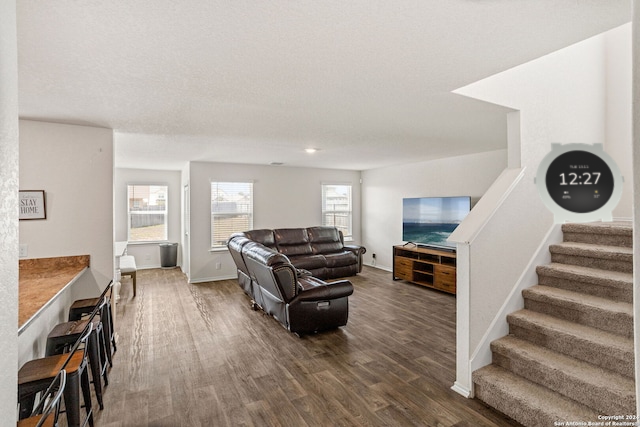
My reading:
{"hour": 12, "minute": 27}
